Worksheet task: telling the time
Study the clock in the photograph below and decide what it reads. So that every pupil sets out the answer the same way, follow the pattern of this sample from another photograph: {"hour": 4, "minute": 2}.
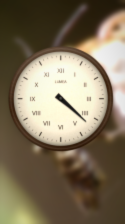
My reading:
{"hour": 4, "minute": 22}
